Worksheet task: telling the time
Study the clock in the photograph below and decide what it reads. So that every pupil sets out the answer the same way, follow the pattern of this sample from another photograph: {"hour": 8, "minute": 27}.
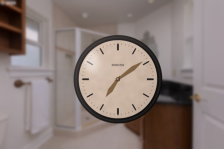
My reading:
{"hour": 7, "minute": 9}
